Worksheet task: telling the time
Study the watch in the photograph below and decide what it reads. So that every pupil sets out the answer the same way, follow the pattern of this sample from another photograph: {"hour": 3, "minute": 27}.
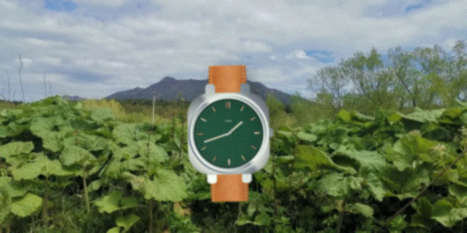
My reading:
{"hour": 1, "minute": 42}
